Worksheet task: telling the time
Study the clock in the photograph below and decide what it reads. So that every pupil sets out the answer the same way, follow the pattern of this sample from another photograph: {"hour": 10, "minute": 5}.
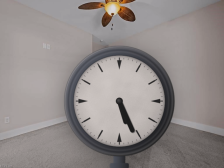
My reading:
{"hour": 5, "minute": 26}
